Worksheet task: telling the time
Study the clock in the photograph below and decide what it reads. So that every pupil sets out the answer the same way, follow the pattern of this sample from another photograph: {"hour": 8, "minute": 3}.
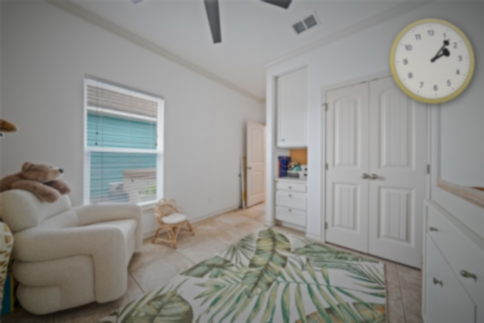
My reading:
{"hour": 2, "minute": 7}
